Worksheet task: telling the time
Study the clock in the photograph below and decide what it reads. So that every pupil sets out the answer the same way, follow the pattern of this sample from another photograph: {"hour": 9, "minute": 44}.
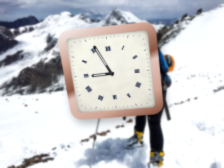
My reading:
{"hour": 8, "minute": 56}
